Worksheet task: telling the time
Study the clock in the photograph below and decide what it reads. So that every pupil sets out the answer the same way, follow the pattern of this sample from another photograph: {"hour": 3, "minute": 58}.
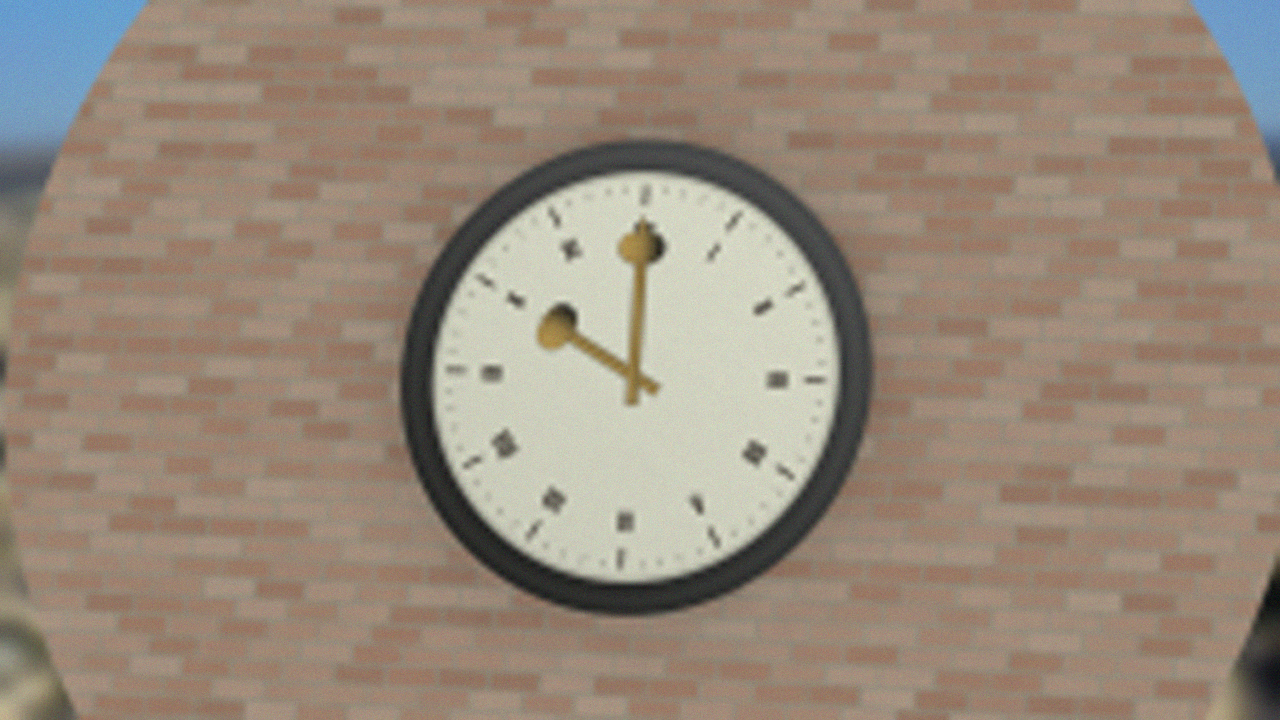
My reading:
{"hour": 10, "minute": 0}
